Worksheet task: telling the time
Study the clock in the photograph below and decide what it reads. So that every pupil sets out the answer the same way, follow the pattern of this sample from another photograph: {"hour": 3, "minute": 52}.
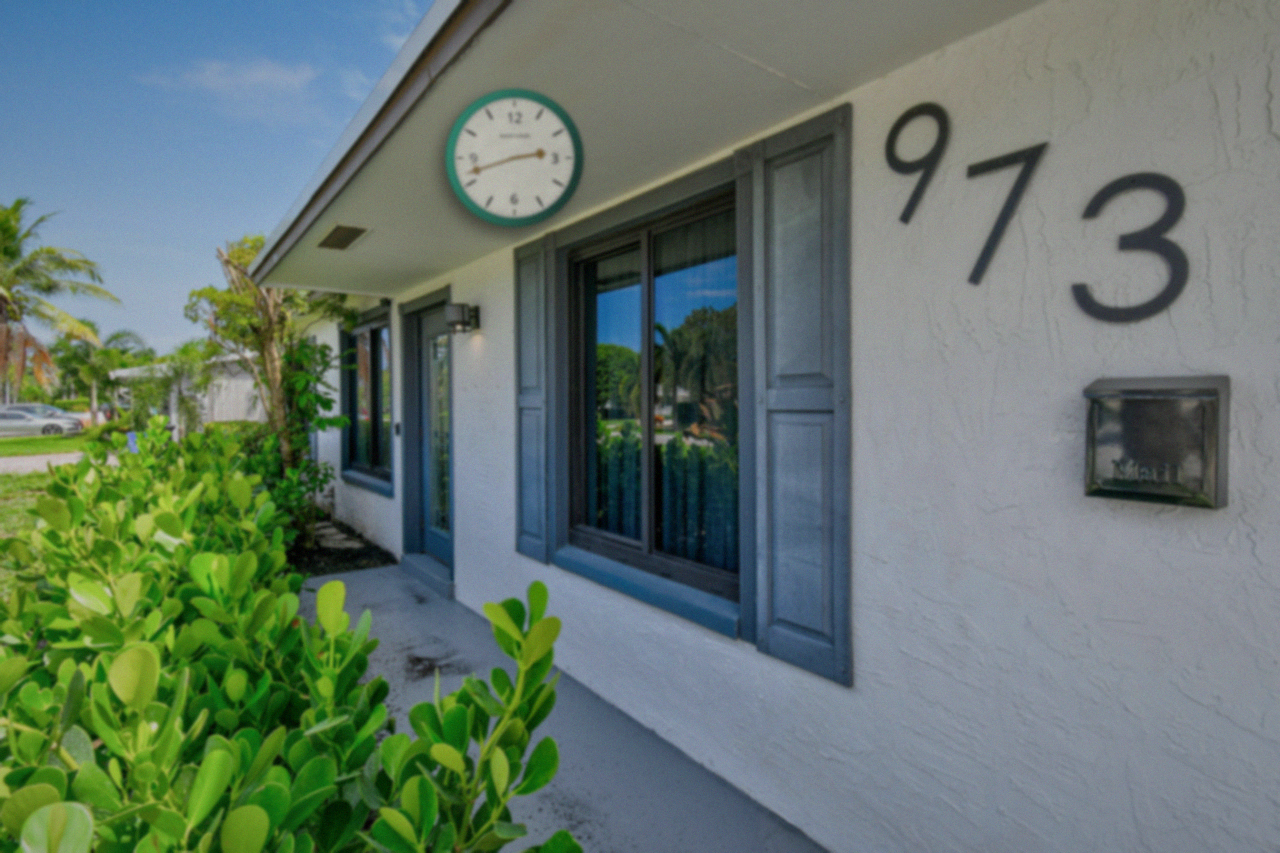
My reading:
{"hour": 2, "minute": 42}
